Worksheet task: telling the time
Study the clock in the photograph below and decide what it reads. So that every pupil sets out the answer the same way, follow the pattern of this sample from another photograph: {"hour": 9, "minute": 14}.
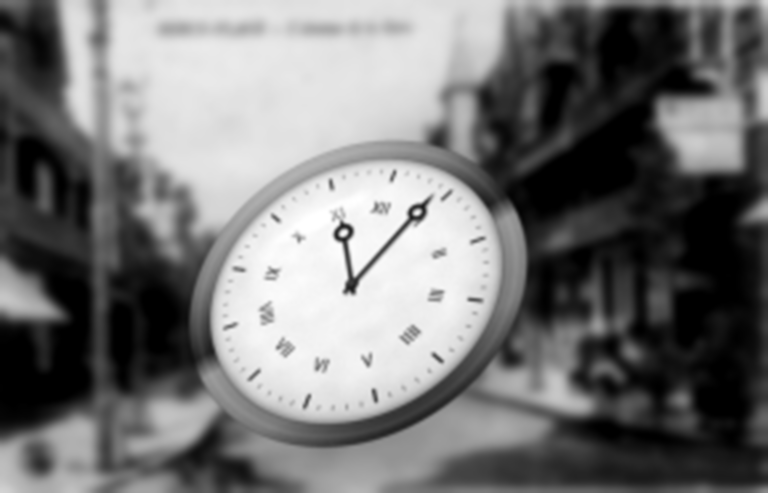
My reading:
{"hour": 11, "minute": 4}
